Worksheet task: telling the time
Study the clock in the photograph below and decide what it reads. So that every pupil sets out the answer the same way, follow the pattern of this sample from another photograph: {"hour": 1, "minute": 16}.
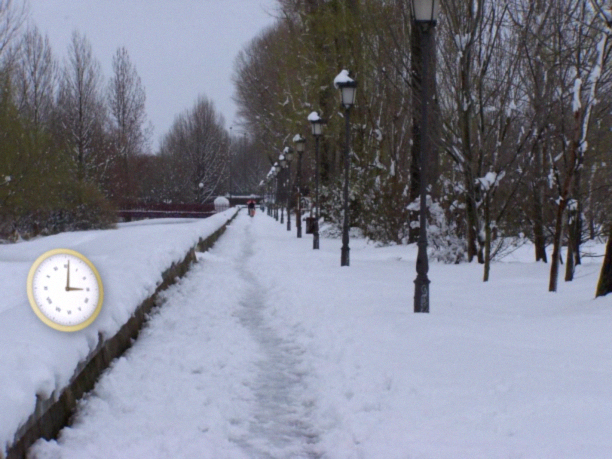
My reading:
{"hour": 3, "minute": 1}
